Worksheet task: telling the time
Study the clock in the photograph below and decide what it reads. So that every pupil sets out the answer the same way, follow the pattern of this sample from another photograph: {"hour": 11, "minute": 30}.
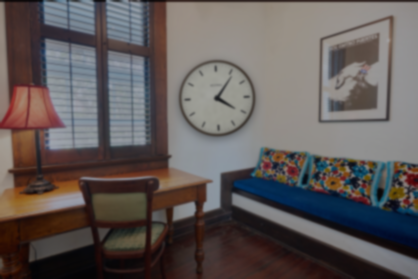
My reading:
{"hour": 4, "minute": 6}
